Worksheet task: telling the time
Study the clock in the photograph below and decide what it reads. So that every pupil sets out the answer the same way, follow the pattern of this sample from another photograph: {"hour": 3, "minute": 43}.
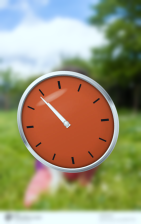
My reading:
{"hour": 10, "minute": 54}
